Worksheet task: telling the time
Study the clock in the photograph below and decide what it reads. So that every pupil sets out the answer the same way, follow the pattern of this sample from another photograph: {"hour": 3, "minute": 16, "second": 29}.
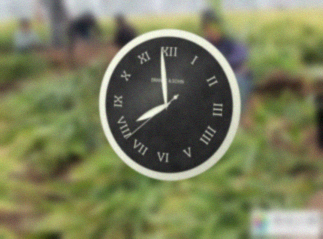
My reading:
{"hour": 7, "minute": 58, "second": 38}
